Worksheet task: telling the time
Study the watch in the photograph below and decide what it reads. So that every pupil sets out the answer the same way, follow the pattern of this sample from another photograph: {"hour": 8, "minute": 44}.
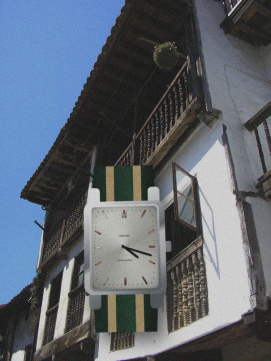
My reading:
{"hour": 4, "minute": 18}
